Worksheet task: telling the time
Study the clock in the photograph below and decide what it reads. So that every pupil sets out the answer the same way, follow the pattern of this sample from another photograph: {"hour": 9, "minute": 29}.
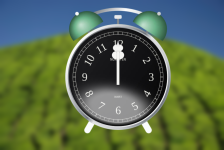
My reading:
{"hour": 12, "minute": 0}
